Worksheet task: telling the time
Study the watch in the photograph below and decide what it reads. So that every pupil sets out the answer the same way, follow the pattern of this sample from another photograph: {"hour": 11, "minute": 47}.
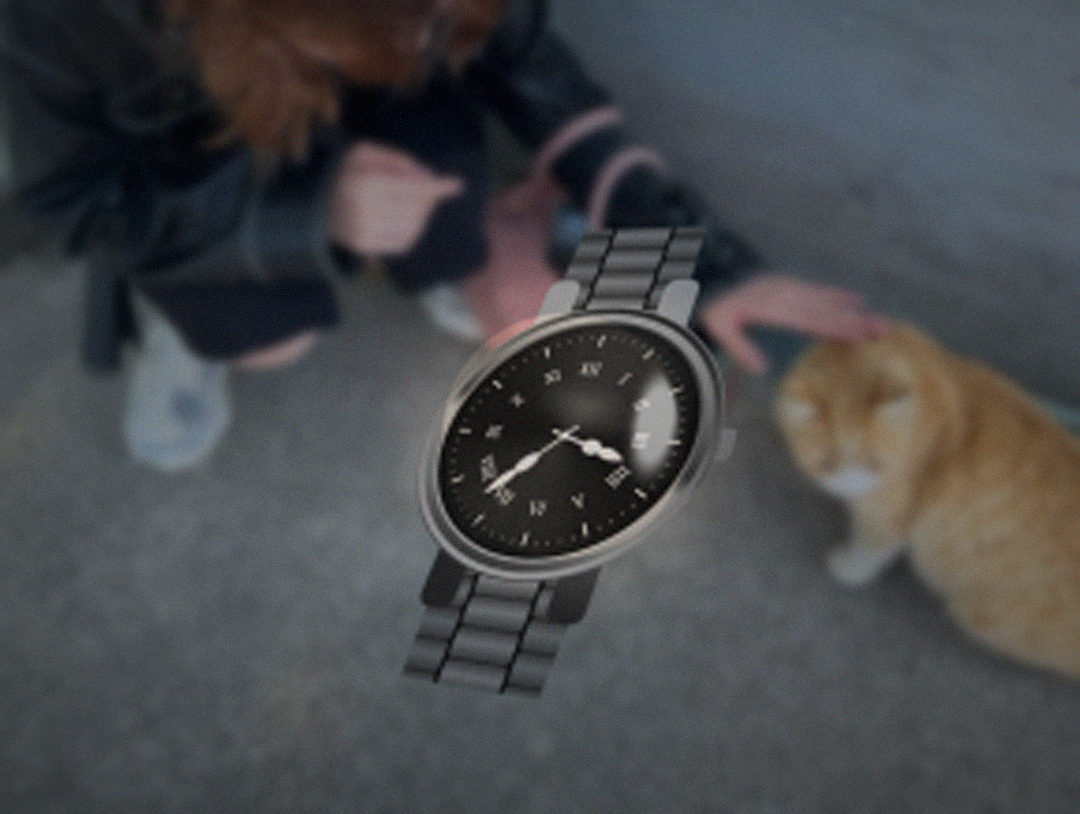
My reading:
{"hour": 3, "minute": 37}
